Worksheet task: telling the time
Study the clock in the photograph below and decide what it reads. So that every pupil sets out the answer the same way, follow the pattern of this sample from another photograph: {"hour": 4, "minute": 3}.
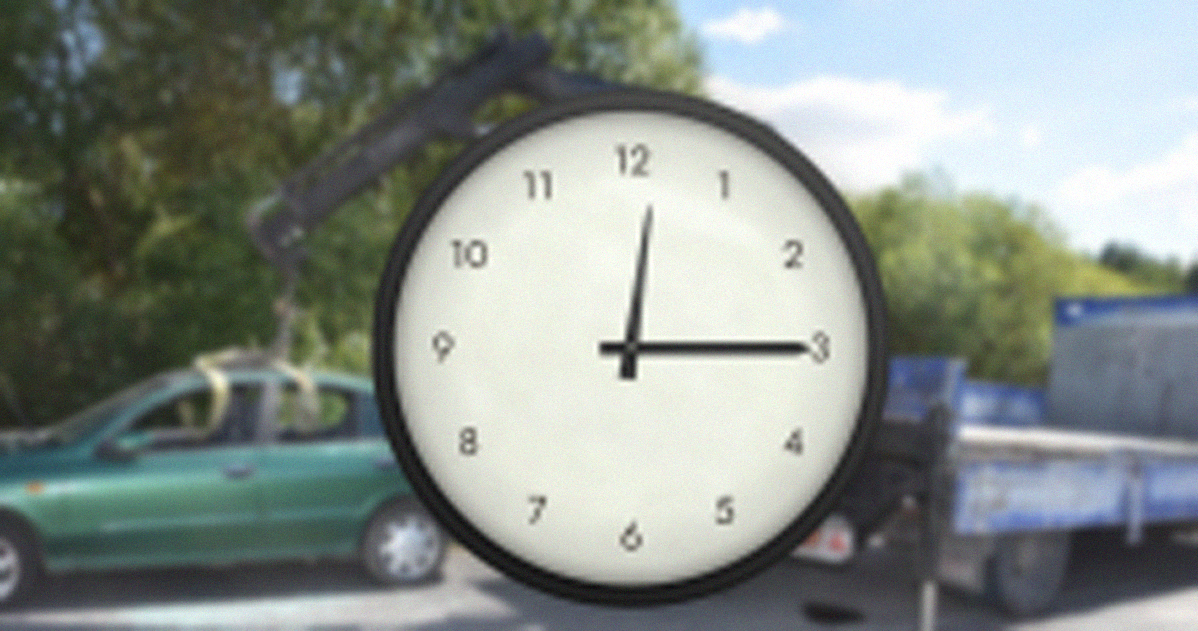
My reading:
{"hour": 12, "minute": 15}
